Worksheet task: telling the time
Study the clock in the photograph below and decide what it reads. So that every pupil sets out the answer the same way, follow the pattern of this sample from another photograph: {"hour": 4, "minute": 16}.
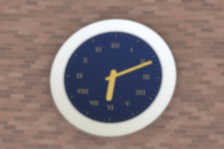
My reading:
{"hour": 6, "minute": 11}
